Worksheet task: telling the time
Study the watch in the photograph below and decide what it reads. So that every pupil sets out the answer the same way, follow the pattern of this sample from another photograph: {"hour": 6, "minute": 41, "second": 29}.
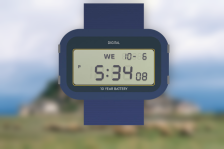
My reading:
{"hour": 5, "minute": 34, "second": 8}
